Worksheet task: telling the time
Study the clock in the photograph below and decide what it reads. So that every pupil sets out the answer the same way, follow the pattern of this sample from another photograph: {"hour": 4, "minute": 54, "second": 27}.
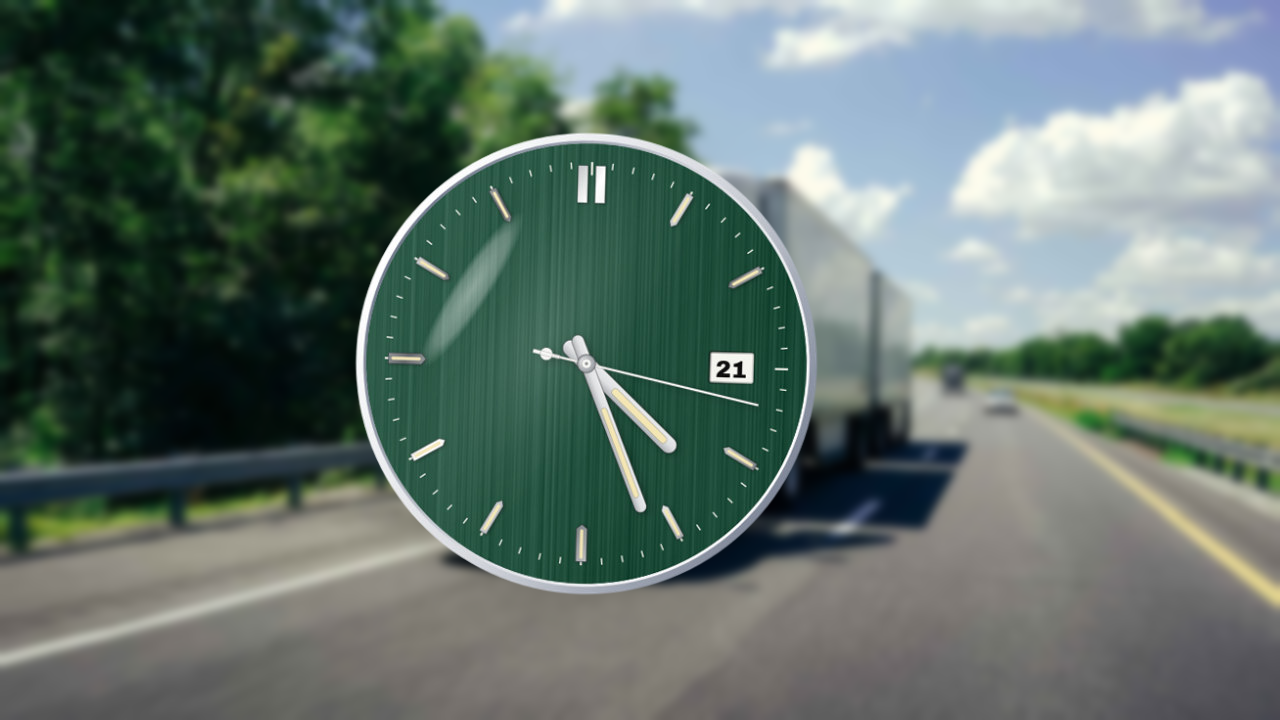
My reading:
{"hour": 4, "minute": 26, "second": 17}
